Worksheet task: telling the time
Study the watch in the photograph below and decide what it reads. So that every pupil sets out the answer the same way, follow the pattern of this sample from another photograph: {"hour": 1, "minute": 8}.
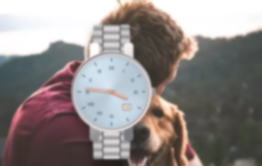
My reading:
{"hour": 3, "minute": 46}
